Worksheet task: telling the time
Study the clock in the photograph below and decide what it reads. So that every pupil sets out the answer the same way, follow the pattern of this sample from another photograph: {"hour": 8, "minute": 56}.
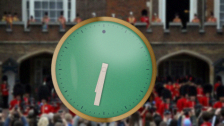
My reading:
{"hour": 6, "minute": 32}
